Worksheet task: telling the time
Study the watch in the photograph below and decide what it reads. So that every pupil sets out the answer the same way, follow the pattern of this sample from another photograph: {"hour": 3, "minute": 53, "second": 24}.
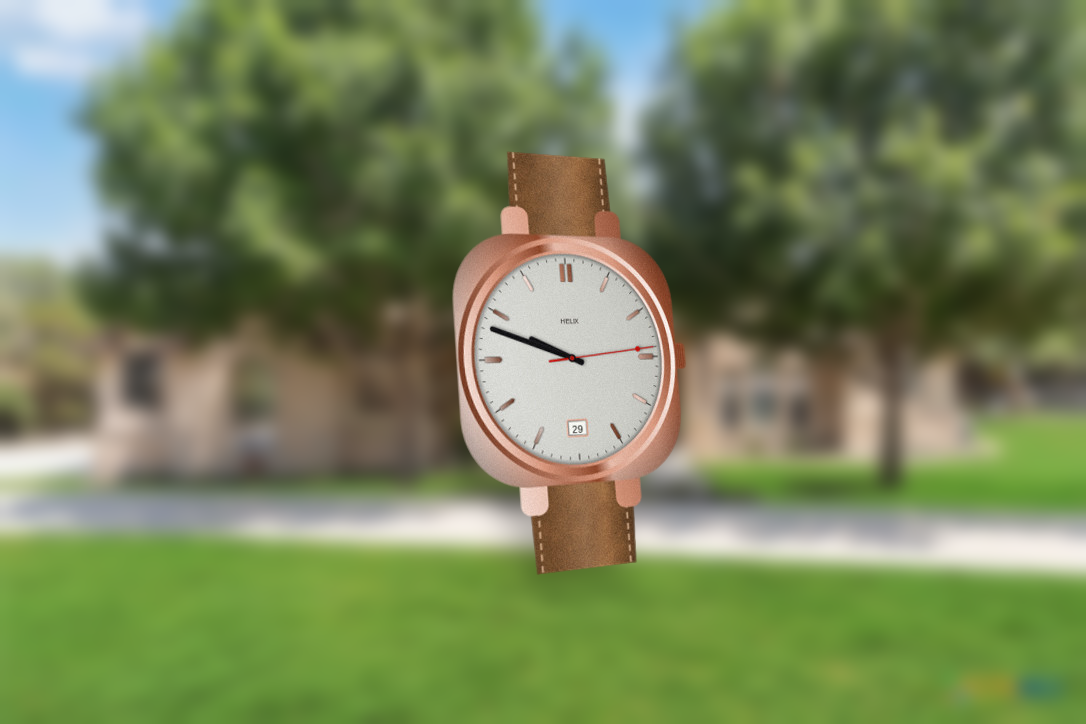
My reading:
{"hour": 9, "minute": 48, "second": 14}
